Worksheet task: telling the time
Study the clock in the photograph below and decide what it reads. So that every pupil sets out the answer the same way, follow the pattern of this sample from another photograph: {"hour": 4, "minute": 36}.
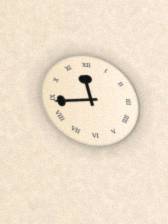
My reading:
{"hour": 11, "minute": 44}
